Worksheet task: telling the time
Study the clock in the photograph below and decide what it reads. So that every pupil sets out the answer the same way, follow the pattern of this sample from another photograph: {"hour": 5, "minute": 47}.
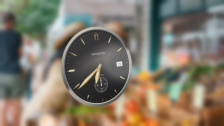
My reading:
{"hour": 6, "minute": 39}
